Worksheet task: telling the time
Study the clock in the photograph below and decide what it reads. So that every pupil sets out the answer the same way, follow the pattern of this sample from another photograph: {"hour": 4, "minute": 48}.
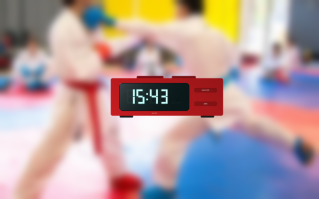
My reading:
{"hour": 15, "minute": 43}
